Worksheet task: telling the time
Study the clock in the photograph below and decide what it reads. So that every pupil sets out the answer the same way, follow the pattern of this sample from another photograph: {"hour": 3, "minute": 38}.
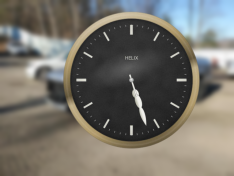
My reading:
{"hour": 5, "minute": 27}
